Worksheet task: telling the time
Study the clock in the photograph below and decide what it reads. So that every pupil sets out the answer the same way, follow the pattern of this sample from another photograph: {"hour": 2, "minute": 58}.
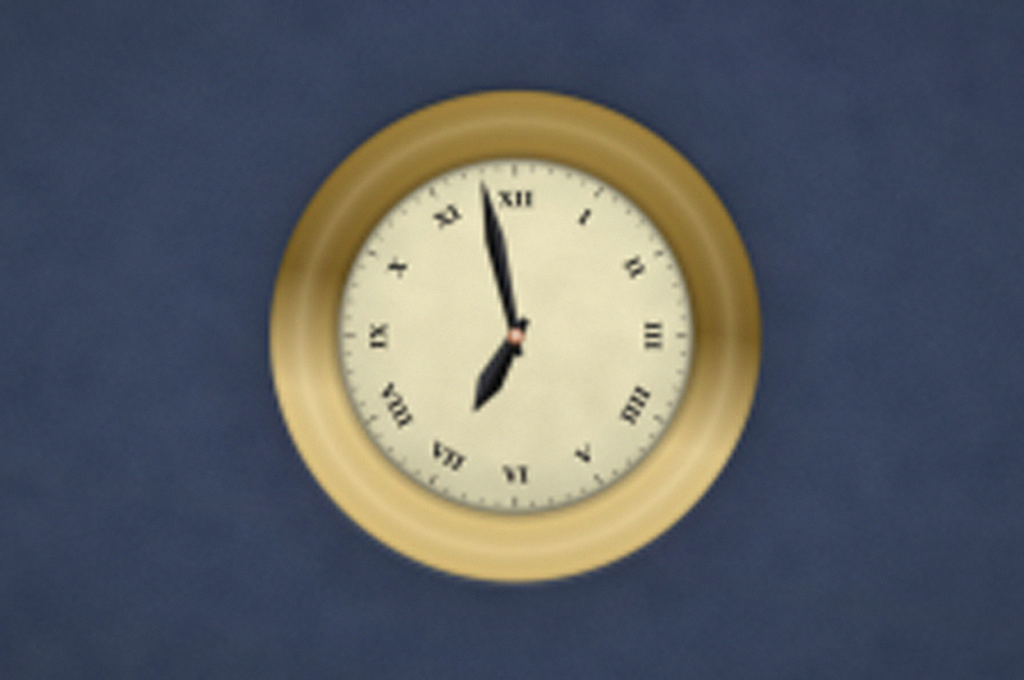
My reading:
{"hour": 6, "minute": 58}
